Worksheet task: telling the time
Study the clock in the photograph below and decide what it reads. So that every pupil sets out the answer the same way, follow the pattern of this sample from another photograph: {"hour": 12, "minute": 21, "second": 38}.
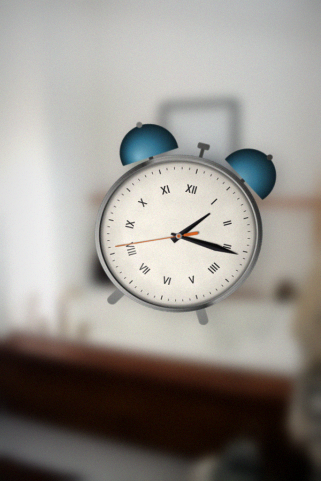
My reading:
{"hour": 1, "minute": 15, "second": 41}
